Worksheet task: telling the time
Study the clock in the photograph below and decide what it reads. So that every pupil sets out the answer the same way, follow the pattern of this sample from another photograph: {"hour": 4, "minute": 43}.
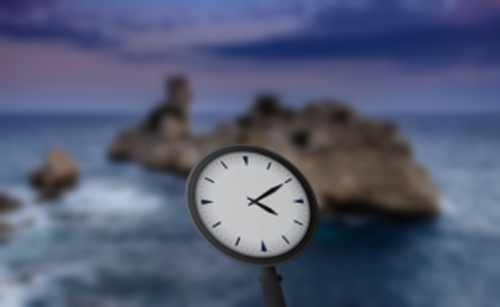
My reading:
{"hour": 4, "minute": 10}
